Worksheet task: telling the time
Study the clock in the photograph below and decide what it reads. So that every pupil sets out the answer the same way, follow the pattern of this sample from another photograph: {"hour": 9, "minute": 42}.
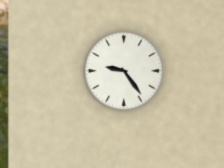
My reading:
{"hour": 9, "minute": 24}
